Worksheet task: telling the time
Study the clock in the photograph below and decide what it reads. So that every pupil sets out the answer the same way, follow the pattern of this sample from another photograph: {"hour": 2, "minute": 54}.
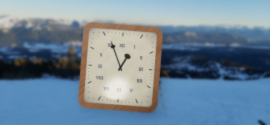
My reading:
{"hour": 12, "minute": 56}
